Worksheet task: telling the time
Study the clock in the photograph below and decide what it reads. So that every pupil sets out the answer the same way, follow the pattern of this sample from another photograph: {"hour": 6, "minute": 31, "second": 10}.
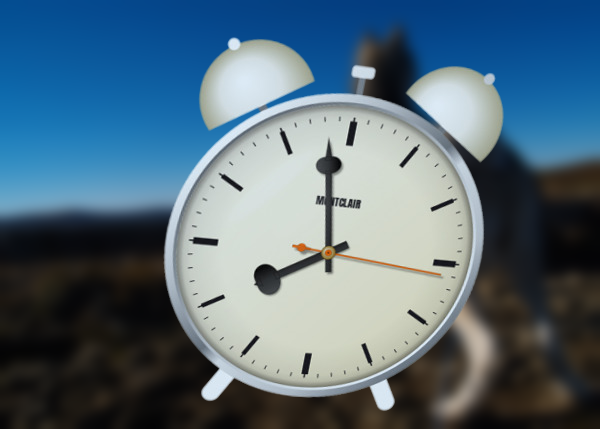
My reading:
{"hour": 7, "minute": 58, "second": 16}
